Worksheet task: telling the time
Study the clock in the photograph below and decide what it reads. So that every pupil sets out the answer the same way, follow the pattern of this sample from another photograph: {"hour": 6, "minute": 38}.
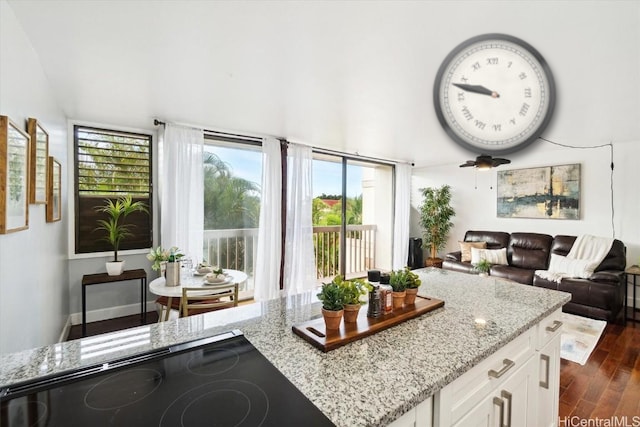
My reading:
{"hour": 9, "minute": 48}
